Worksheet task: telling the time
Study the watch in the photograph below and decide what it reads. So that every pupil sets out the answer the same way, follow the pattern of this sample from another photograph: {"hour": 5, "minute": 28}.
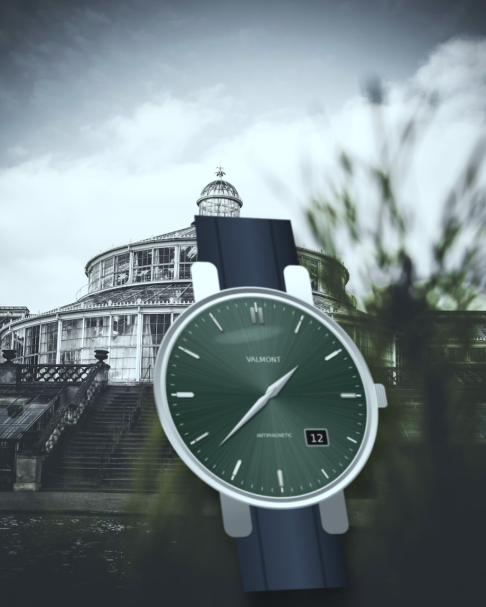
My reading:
{"hour": 1, "minute": 38}
